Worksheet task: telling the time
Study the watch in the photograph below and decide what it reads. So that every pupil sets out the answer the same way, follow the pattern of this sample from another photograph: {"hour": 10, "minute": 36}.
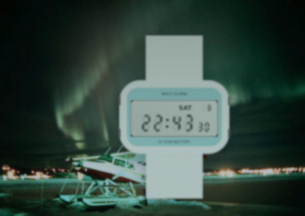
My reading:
{"hour": 22, "minute": 43}
